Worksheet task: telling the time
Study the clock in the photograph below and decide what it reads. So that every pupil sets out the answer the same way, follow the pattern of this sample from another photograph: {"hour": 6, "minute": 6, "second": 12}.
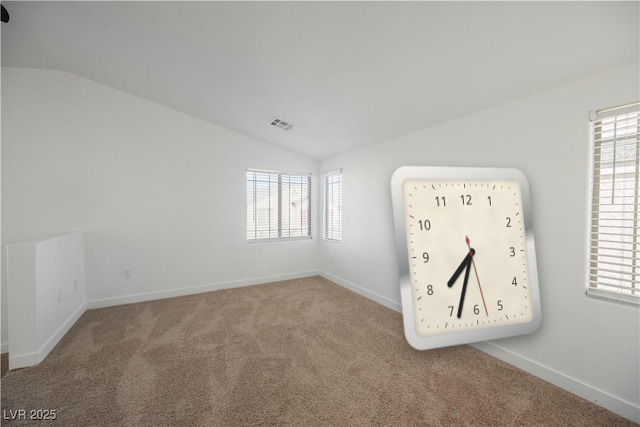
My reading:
{"hour": 7, "minute": 33, "second": 28}
